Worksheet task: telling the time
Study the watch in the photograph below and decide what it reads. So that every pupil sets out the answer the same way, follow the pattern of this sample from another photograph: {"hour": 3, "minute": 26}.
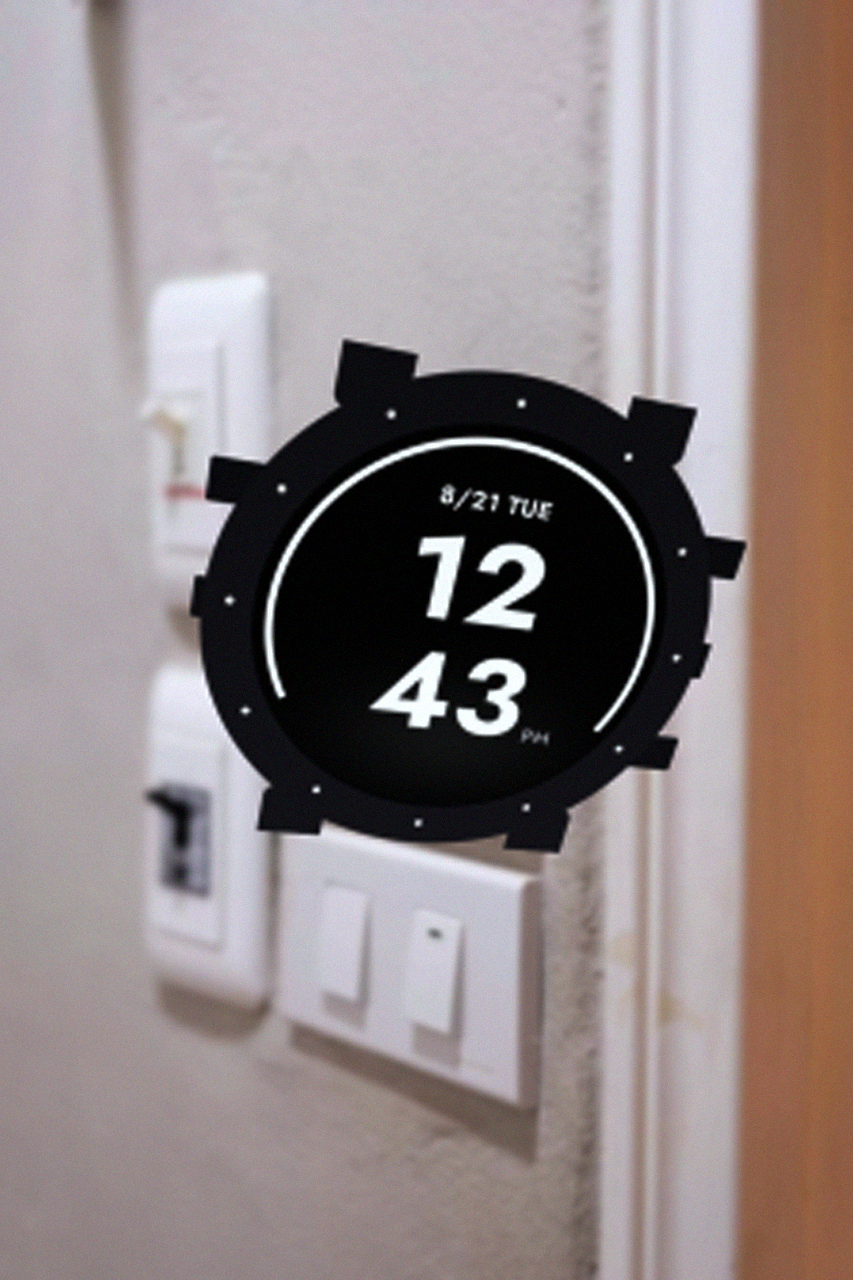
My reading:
{"hour": 12, "minute": 43}
